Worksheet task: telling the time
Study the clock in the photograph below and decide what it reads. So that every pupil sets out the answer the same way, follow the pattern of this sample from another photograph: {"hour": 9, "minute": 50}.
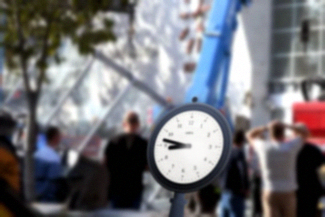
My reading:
{"hour": 8, "minute": 47}
